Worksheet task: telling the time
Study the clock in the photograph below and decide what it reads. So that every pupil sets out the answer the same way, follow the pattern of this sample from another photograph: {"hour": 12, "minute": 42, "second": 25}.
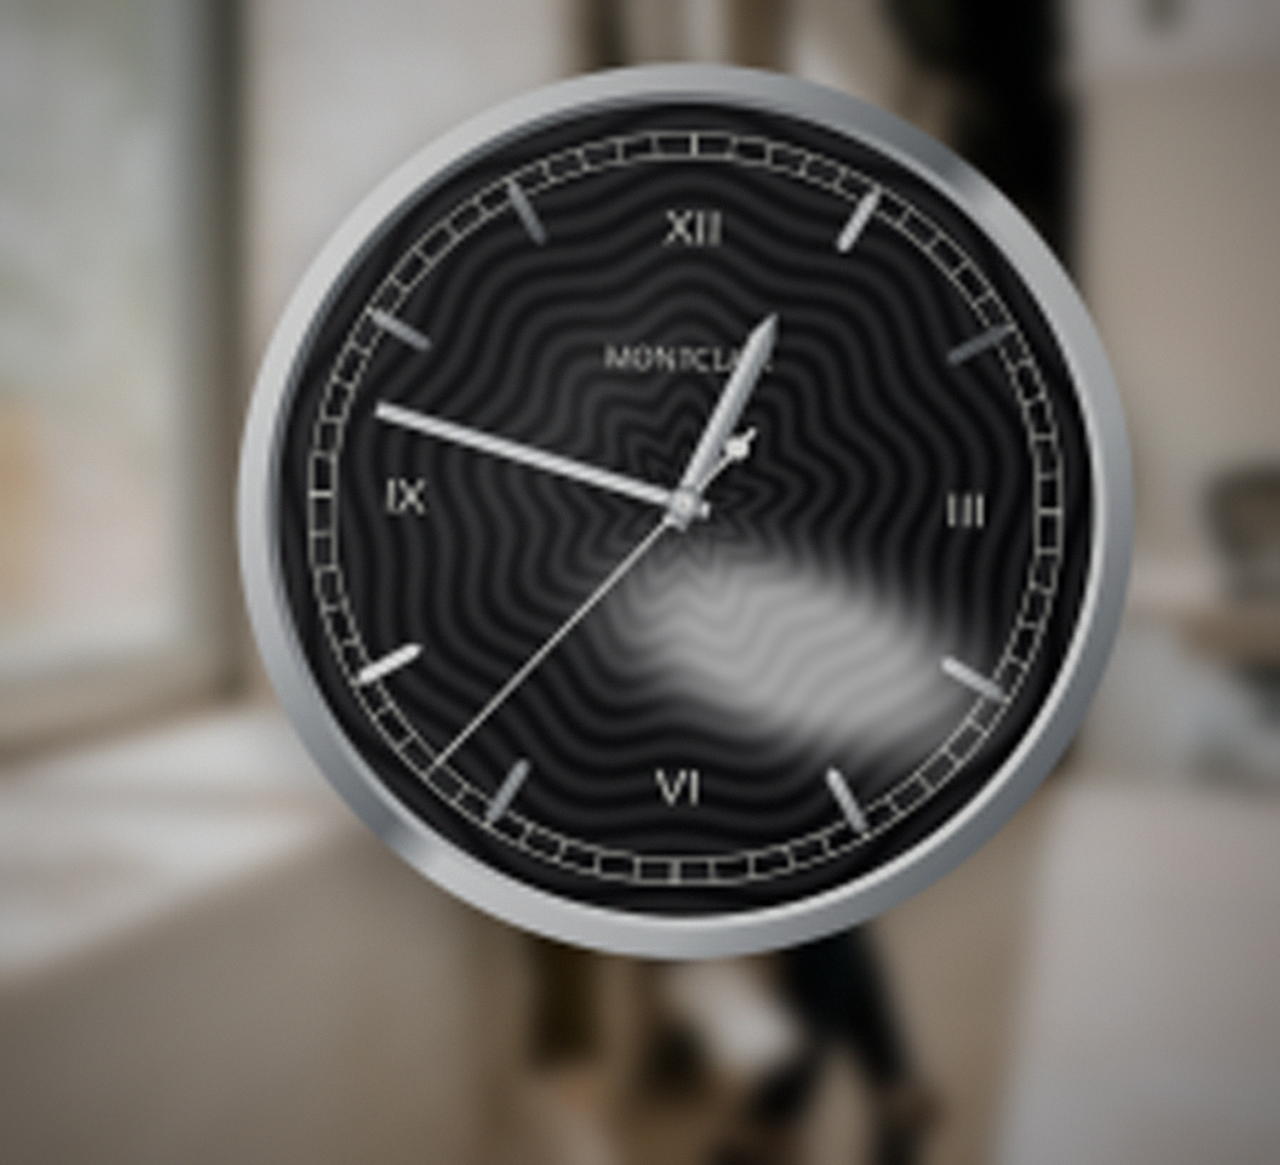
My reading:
{"hour": 12, "minute": 47, "second": 37}
